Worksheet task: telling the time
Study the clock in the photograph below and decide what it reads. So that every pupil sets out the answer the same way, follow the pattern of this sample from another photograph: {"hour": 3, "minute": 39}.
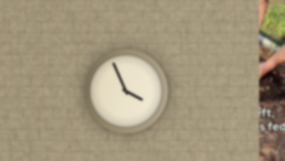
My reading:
{"hour": 3, "minute": 56}
